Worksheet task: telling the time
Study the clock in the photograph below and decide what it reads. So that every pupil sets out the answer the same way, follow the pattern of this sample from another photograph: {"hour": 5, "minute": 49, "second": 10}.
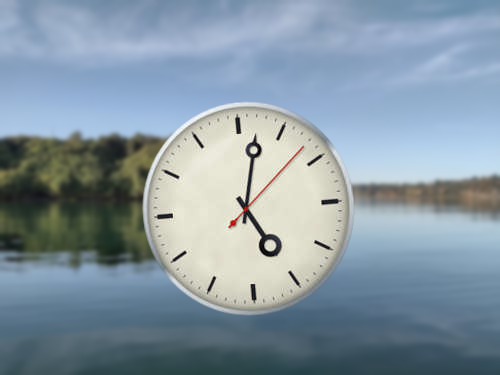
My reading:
{"hour": 5, "minute": 2, "second": 8}
